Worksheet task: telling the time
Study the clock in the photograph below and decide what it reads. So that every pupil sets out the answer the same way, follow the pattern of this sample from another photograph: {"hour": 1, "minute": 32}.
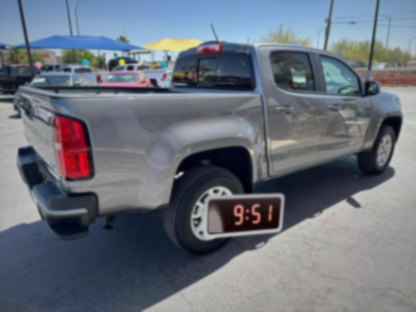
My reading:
{"hour": 9, "minute": 51}
